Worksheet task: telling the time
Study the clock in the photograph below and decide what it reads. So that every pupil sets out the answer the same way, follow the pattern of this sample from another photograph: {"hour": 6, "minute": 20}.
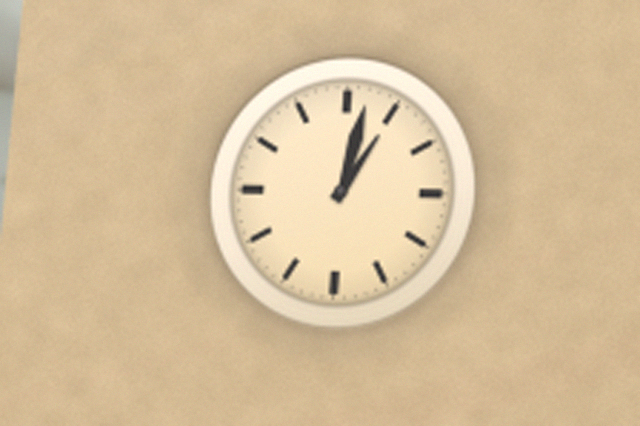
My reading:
{"hour": 1, "minute": 2}
